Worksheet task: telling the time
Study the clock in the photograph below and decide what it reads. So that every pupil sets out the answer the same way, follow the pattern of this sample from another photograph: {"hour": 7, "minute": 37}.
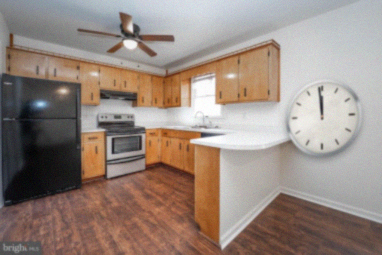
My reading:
{"hour": 11, "minute": 59}
